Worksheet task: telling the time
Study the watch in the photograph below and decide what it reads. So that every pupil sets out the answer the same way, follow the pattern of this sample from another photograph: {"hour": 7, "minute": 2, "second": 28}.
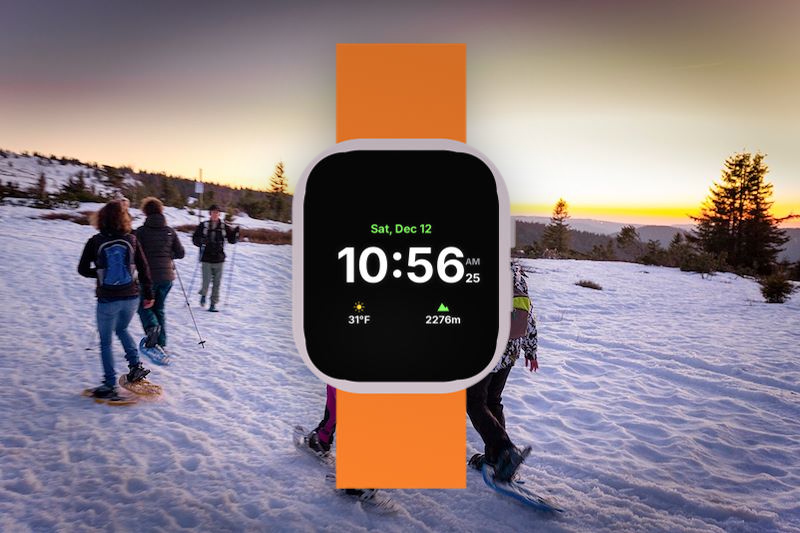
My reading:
{"hour": 10, "minute": 56, "second": 25}
